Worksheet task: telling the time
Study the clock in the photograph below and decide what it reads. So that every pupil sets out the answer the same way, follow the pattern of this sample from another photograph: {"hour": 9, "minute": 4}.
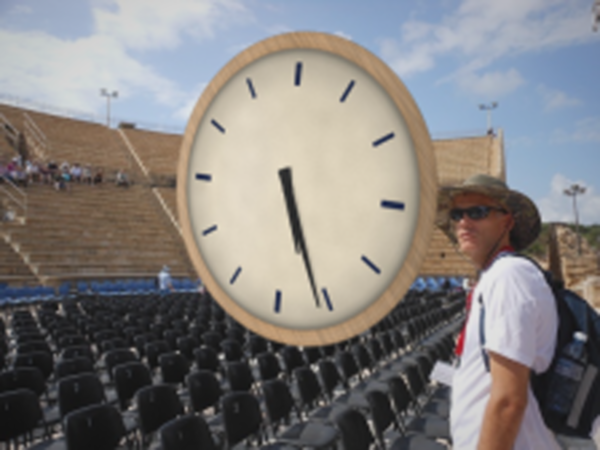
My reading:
{"hour": 5, "minute": 26}
